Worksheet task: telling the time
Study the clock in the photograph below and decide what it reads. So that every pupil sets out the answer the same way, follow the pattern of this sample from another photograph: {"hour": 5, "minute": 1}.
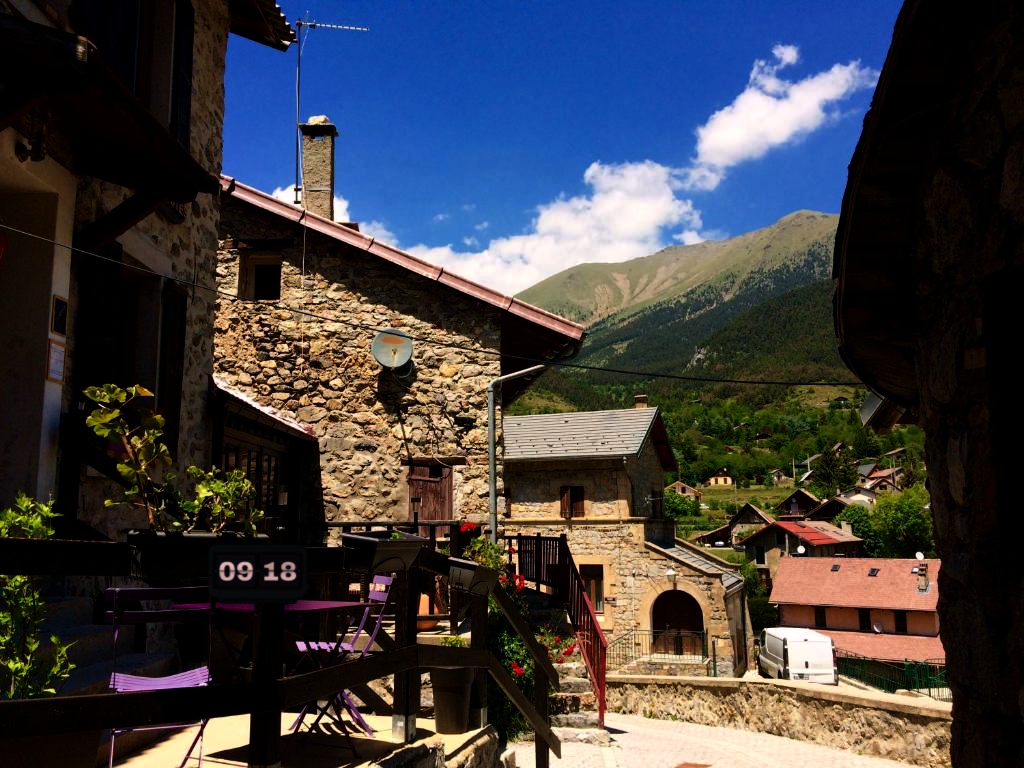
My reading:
{"hour": 9, "minute": 18}
